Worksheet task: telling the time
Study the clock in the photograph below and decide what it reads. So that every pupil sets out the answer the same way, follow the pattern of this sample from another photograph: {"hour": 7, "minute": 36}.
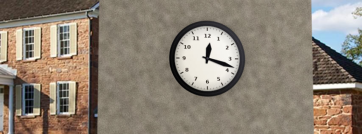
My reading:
{"hour": 12, "minute": 18}
